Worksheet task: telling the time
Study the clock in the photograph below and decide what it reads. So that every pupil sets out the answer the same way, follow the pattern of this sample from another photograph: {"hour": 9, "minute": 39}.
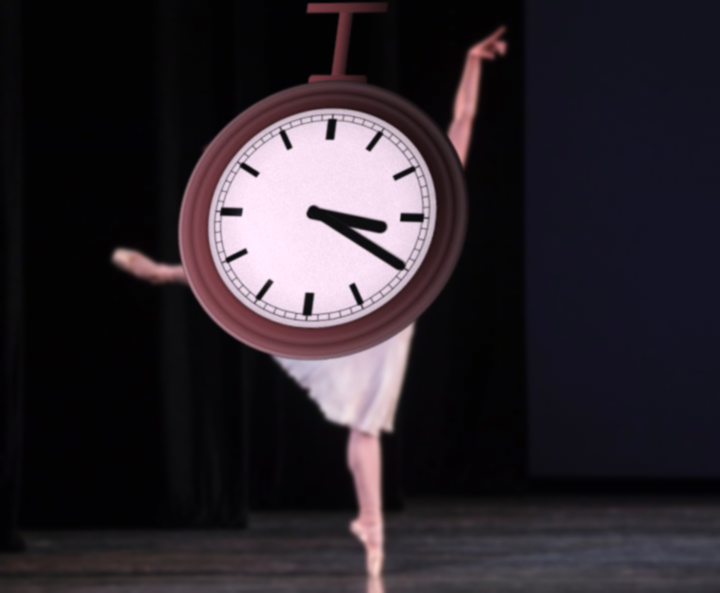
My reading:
{"hour": 3, "minute": 20}
